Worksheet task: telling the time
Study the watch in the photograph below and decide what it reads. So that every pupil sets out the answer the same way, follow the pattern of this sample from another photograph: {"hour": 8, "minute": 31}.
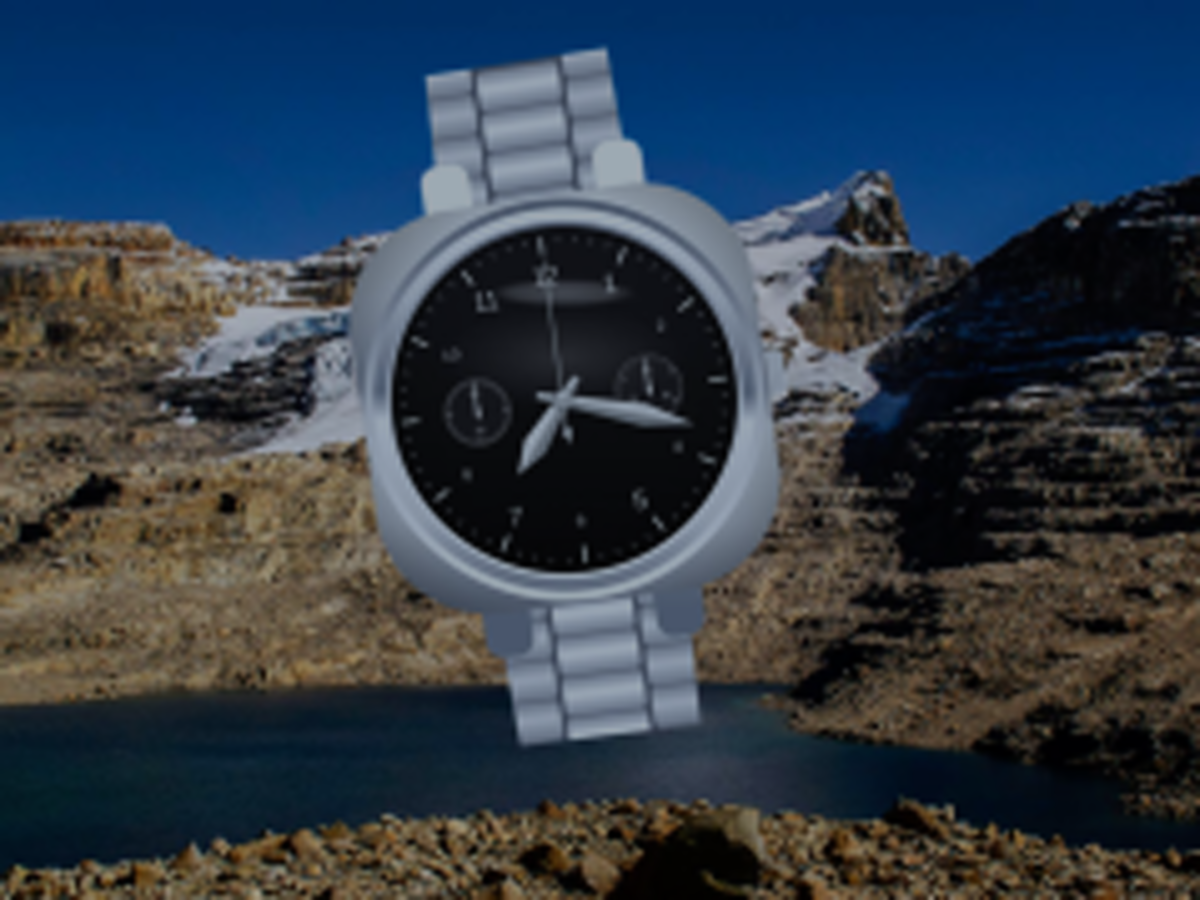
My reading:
{"hour": 7, "minute": 18}
